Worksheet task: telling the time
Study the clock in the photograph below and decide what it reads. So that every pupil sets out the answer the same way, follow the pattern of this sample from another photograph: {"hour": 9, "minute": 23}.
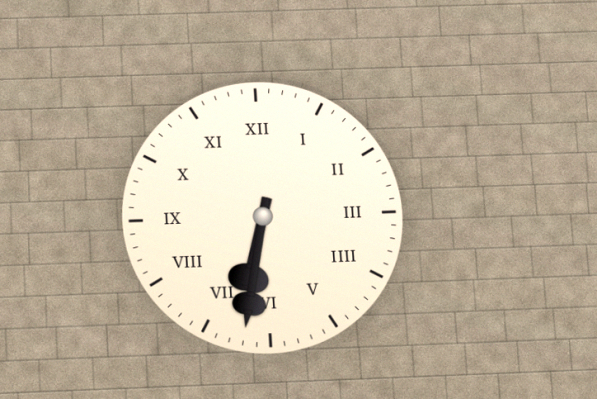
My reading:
{"hour": 6, "minute": 32}
